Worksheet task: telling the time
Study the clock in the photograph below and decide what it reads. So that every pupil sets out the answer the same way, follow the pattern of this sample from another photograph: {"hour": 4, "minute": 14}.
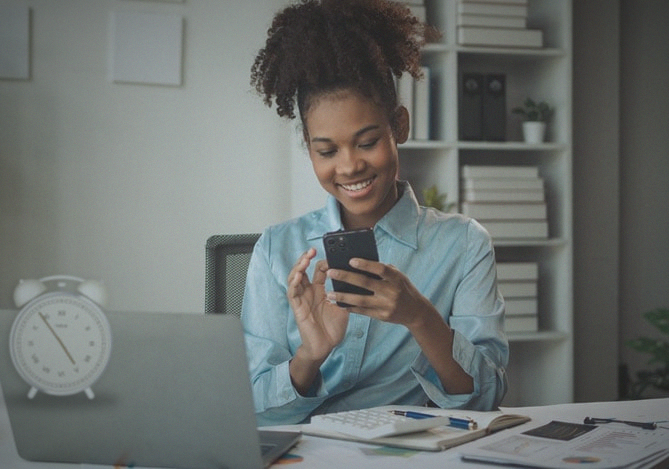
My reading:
{"hour": 4, "minute": 54}
